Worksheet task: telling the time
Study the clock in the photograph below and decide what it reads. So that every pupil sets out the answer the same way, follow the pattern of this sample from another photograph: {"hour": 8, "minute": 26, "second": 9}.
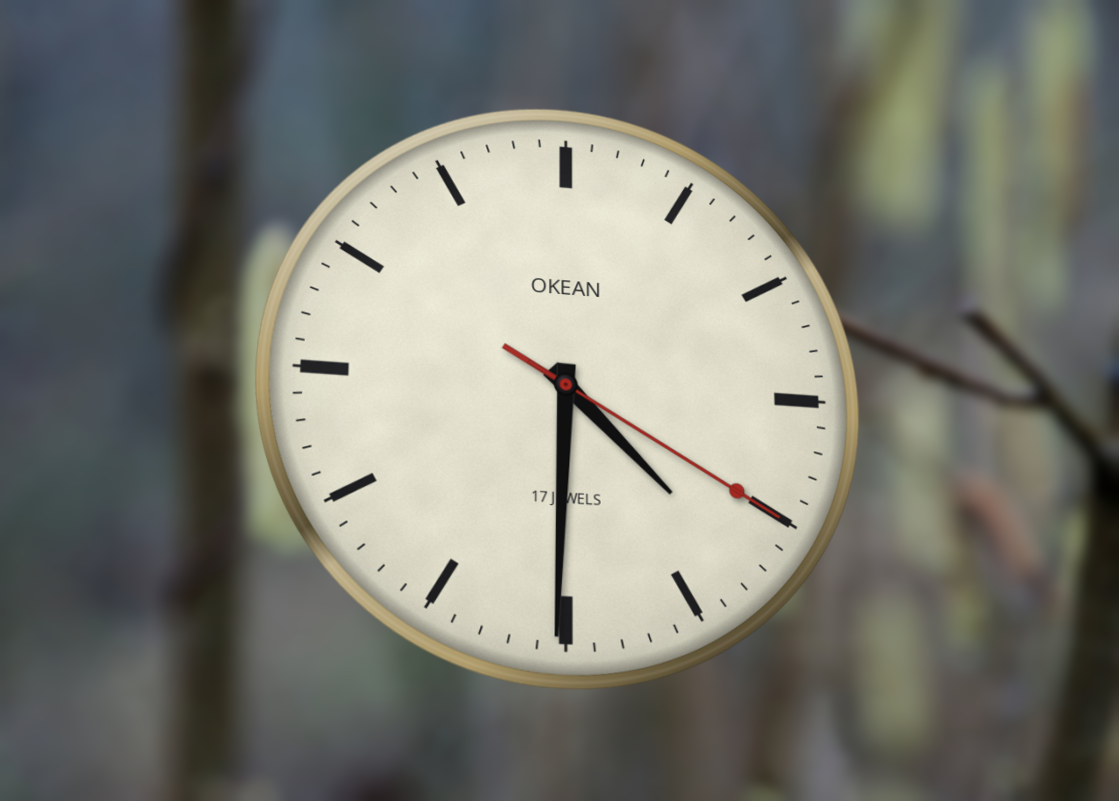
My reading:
{"hour": 4, "minute": 30, "second": 20}
